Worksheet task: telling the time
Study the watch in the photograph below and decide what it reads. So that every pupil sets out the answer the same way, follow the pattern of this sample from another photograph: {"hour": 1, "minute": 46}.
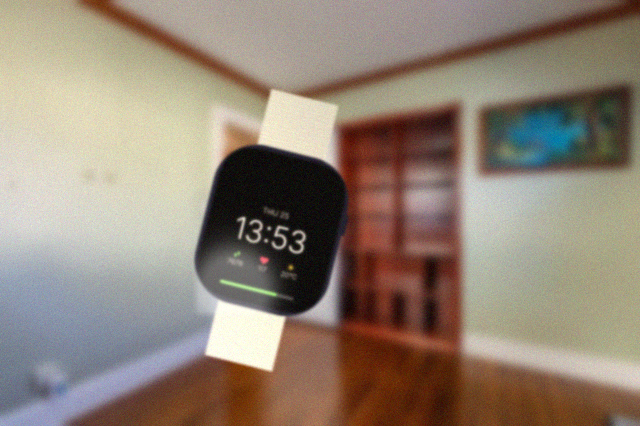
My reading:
{"hour": 13, "minute": 53}
